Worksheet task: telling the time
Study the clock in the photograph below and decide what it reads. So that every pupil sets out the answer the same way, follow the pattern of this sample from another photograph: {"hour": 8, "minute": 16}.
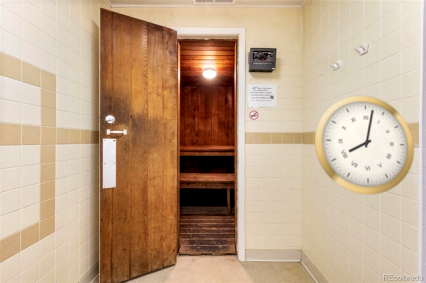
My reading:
{"hour": 8, "minute": 2}
